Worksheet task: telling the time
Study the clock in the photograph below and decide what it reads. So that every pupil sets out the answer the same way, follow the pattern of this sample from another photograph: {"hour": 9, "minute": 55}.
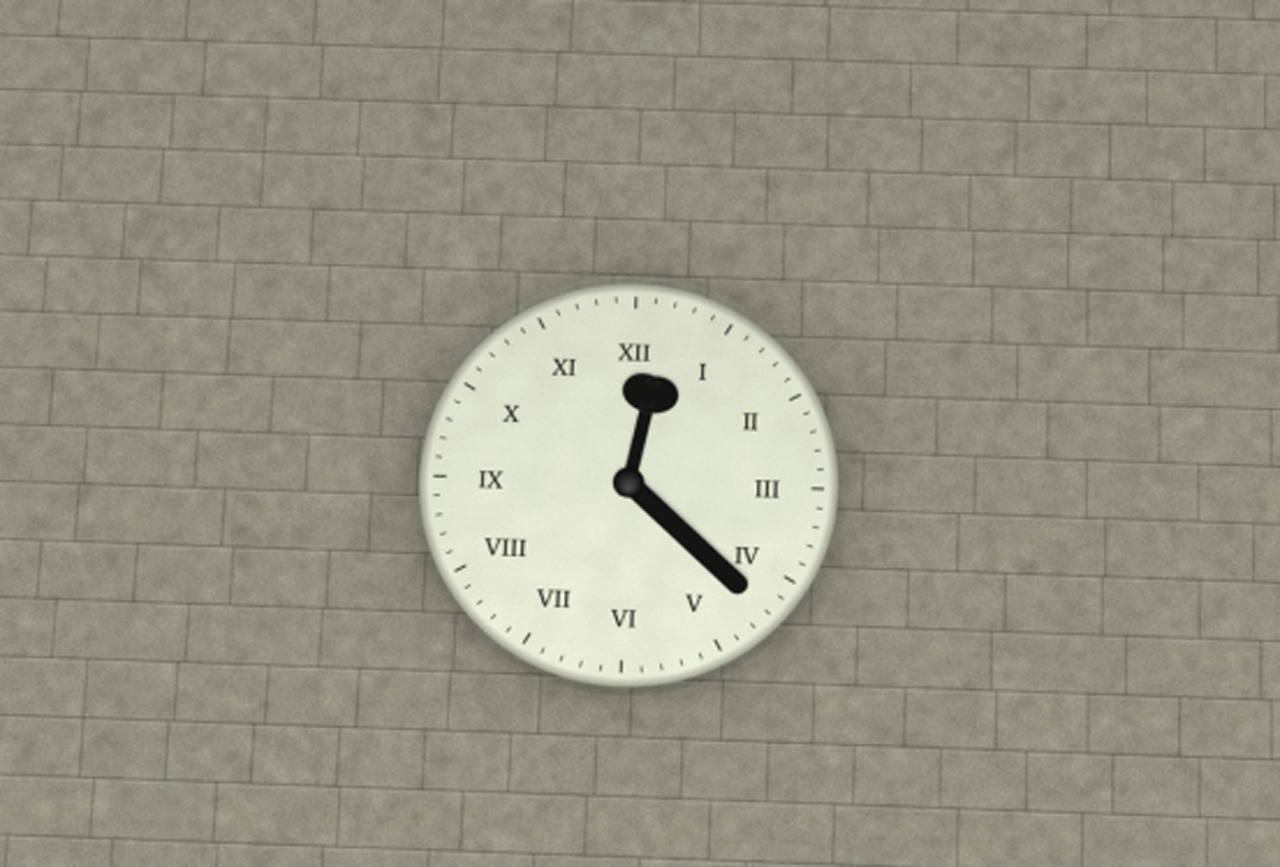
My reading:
{"hour": 12, "minute": 22}
